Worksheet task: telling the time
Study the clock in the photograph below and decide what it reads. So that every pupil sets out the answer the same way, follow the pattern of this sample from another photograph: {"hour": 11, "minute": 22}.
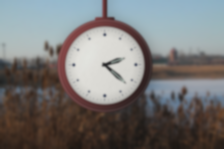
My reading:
{"hour": 2, "minute": 22}
